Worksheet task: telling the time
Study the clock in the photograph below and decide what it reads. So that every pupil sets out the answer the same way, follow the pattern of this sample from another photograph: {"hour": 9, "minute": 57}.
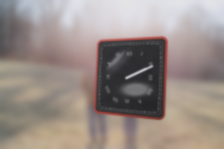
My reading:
{"hour": 2, "minute": 11}
